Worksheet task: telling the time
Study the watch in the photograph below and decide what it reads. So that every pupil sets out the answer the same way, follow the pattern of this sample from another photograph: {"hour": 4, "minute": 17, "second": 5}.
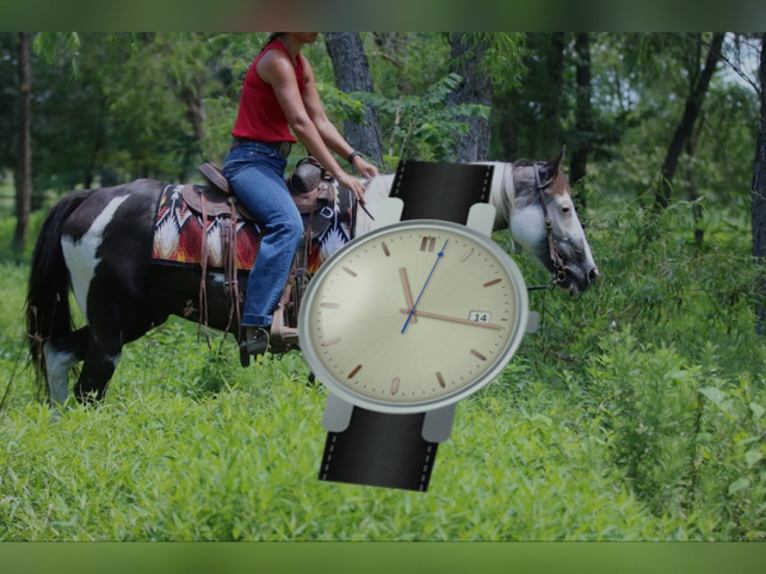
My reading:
{"hour": 11, "minute": 16, "second": 2}
